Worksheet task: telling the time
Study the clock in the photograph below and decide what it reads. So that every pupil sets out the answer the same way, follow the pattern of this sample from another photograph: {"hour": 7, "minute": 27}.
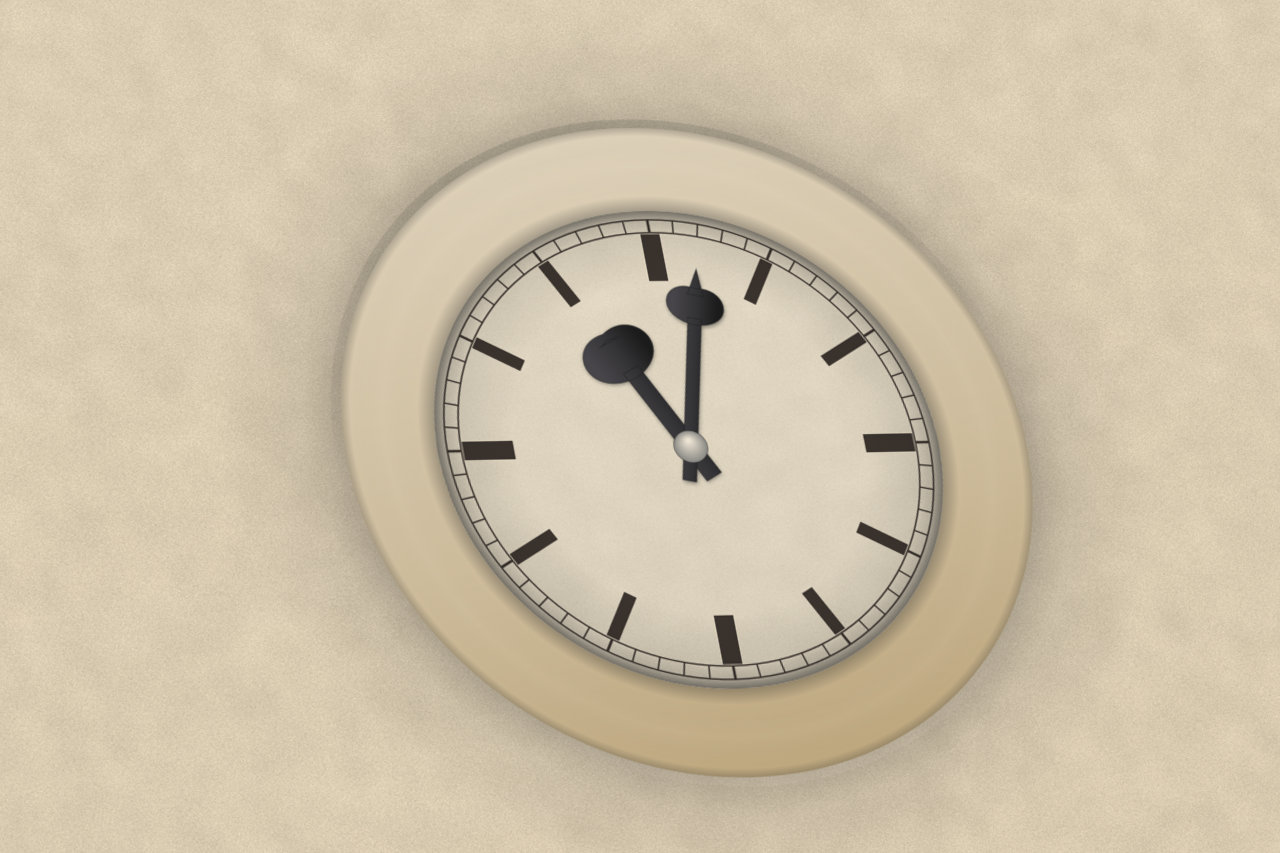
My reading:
{"hour": 11, "minute": 2}
